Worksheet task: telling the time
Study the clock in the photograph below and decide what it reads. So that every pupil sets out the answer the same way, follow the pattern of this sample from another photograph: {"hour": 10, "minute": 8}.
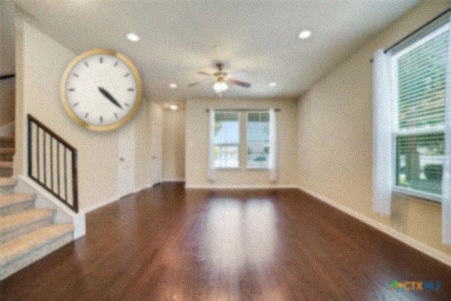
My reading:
{"hour": 4, "minute": 22}
